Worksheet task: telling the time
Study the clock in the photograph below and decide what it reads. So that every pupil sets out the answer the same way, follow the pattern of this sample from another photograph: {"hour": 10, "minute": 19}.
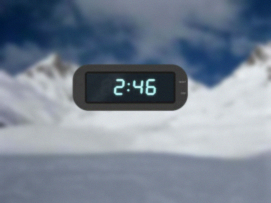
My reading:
{"hour": 2, "minute": 46}
